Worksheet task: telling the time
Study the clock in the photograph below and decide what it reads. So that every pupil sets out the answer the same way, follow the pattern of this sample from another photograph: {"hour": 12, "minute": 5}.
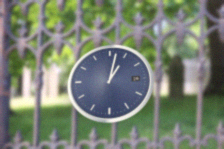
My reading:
{"hour": 1, "minute": 2}
